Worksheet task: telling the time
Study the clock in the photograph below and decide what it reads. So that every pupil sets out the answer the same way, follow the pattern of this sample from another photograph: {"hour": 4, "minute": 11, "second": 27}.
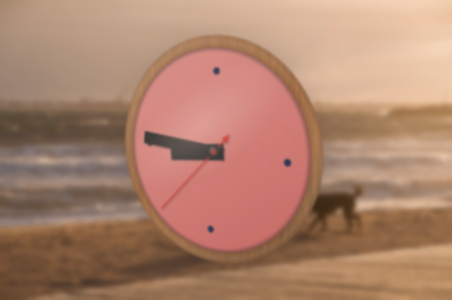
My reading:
{"hour": 8, "minute": 45, "second": 37}
